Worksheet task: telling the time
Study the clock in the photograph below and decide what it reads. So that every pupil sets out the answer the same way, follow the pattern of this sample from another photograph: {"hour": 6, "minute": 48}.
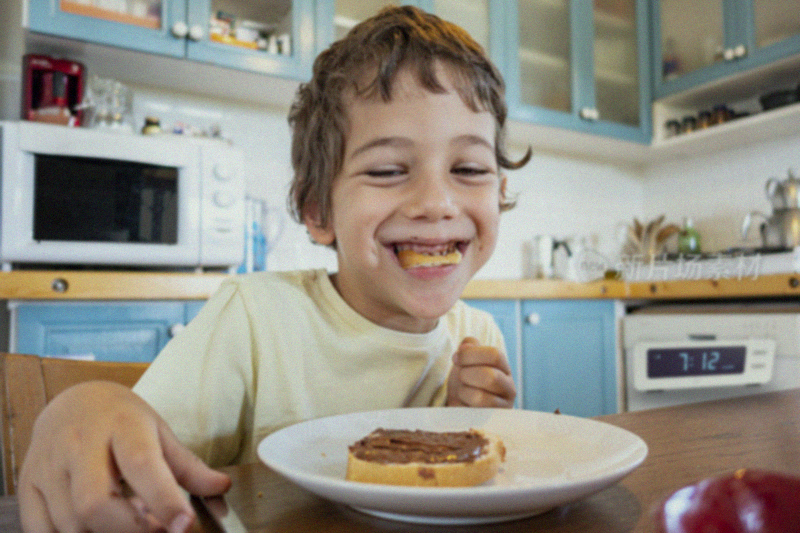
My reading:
{"hour": 7, "minute": 12}
